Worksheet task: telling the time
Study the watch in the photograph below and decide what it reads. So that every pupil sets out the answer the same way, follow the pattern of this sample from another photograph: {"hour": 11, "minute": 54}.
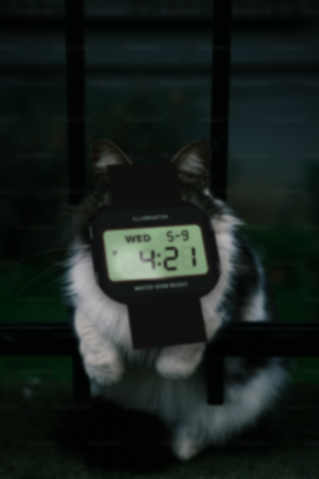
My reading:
{"hour": 4, "minute": 21}
